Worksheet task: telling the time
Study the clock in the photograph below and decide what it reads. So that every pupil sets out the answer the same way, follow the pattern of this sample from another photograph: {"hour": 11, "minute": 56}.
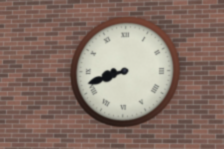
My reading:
{"hour": 8, "minute": 42}
